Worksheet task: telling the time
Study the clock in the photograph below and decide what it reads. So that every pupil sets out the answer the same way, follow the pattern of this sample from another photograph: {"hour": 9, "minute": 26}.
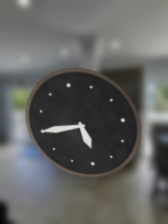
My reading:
{"hour": 5, "minute": 45}
